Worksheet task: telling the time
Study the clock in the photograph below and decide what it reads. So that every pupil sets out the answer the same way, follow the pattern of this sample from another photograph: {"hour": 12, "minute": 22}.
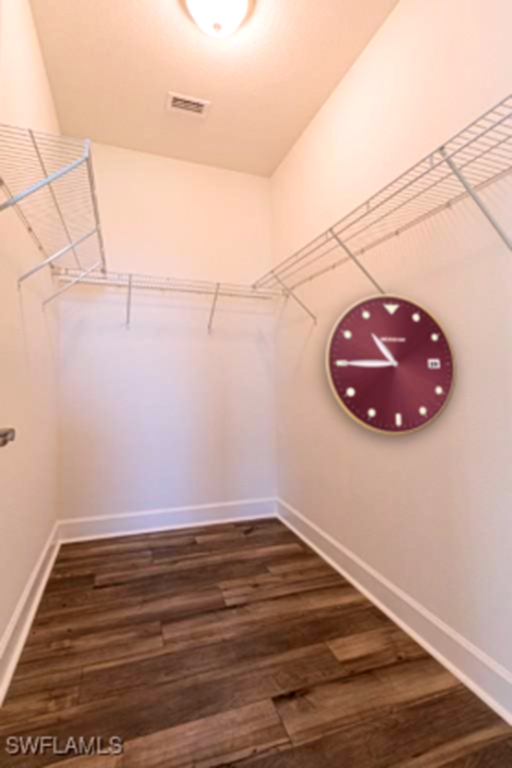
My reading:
{"hour": 10, "minute": 45}
